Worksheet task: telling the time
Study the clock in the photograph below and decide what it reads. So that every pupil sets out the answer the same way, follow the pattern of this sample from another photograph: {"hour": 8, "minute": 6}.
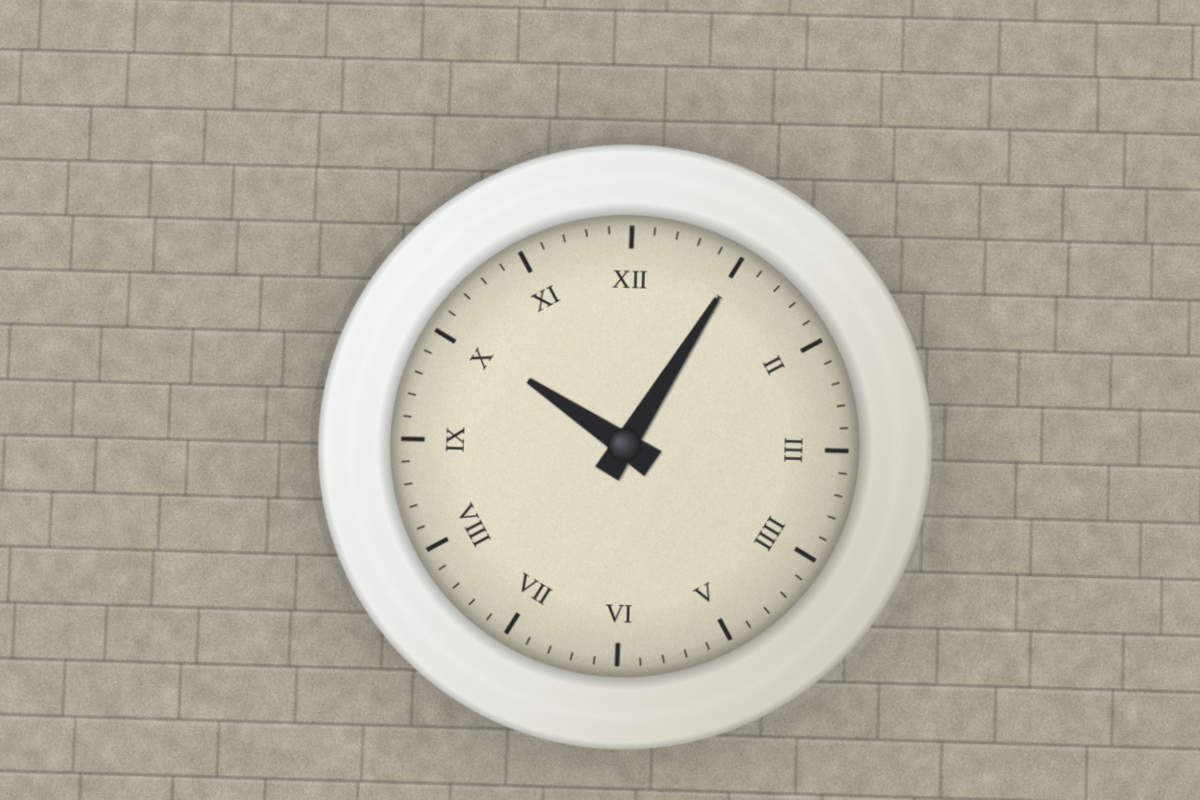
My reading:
{"hour": 10, "minute": 5}
